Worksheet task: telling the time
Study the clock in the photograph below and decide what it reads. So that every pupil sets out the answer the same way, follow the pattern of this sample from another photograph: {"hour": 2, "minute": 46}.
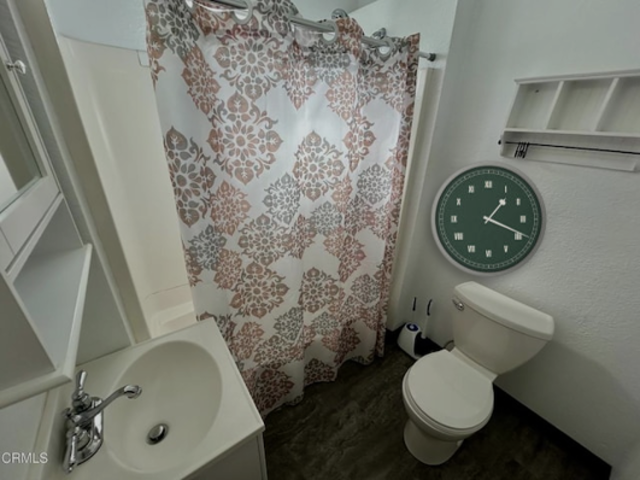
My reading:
{"hour": 1, "minute": 19}
